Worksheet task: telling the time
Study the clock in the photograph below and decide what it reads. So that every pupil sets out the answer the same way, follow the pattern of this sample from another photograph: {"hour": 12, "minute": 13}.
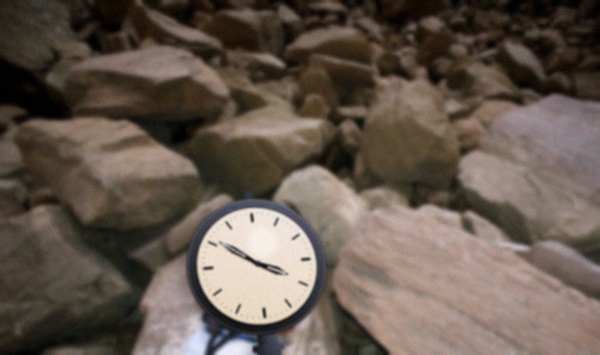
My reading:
{"hour": 3, "minute": 51}
